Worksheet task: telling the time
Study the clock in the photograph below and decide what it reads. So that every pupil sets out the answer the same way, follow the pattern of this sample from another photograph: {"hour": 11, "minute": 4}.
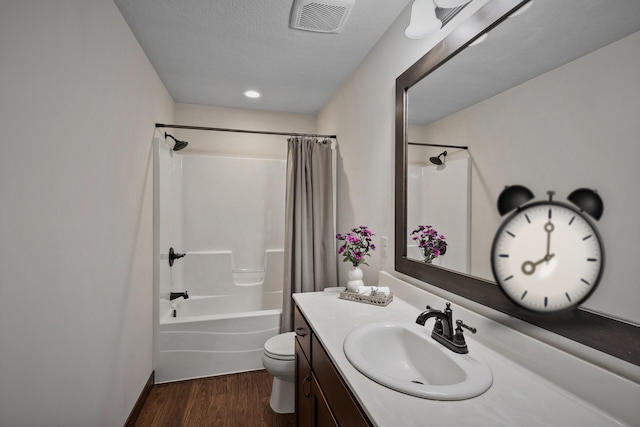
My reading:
{"hour": 8, "minute": 0}
